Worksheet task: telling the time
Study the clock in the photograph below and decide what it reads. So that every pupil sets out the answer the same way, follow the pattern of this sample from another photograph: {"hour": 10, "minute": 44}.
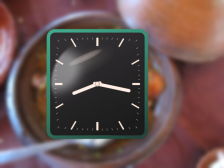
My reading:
{"hour": 8, "minute": 17}
